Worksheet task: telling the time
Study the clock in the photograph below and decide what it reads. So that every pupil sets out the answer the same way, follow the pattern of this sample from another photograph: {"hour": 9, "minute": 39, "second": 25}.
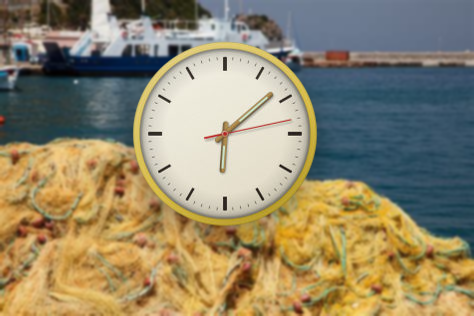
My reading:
{"hour": 6, "minute": 8, "second": 13}
